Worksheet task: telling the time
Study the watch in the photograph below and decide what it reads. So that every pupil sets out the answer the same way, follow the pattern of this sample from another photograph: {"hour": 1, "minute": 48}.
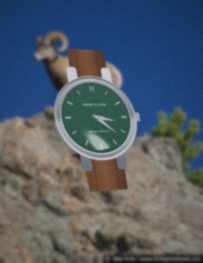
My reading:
{"hour": 3, "minute": 22}
